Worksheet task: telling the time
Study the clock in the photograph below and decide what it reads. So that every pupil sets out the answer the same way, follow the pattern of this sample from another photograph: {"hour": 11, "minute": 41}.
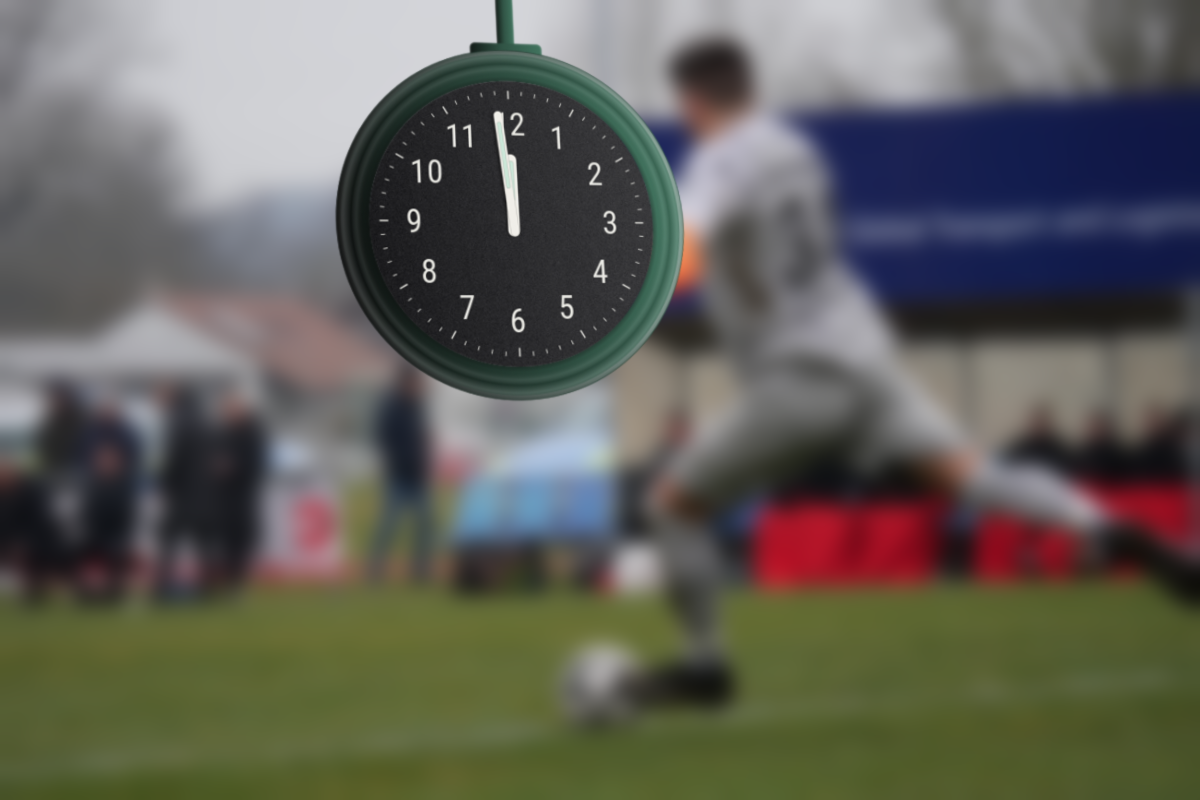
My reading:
{"hour": 11, "minute": 59}
